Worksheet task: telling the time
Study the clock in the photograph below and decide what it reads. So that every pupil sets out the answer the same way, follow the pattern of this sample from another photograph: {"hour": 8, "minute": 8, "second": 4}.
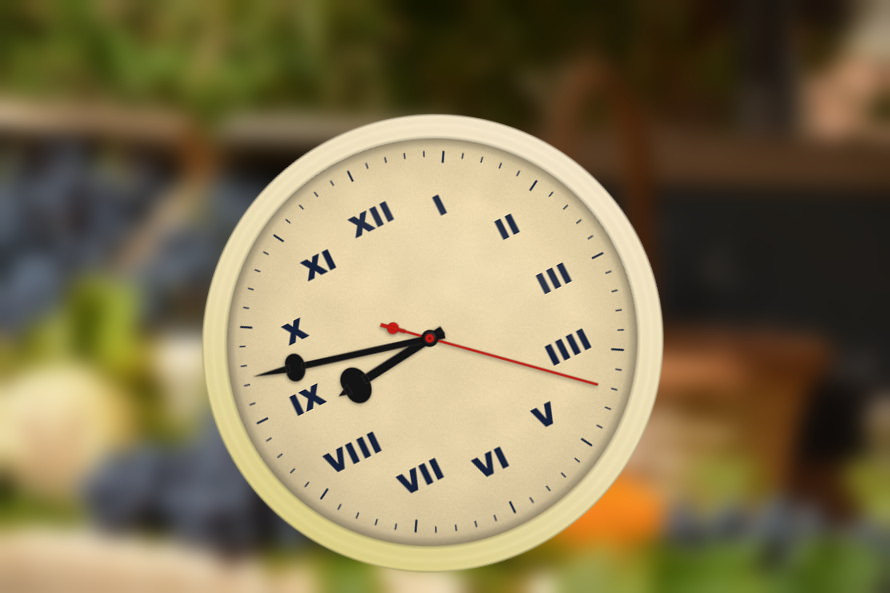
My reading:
{"hour": 8, "minute": 47, "second": 22}
